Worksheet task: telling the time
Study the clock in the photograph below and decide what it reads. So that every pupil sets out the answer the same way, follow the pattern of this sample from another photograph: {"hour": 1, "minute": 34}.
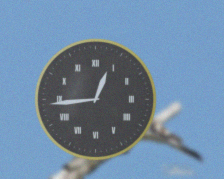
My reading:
{"hour": 12, "minute": 44}
